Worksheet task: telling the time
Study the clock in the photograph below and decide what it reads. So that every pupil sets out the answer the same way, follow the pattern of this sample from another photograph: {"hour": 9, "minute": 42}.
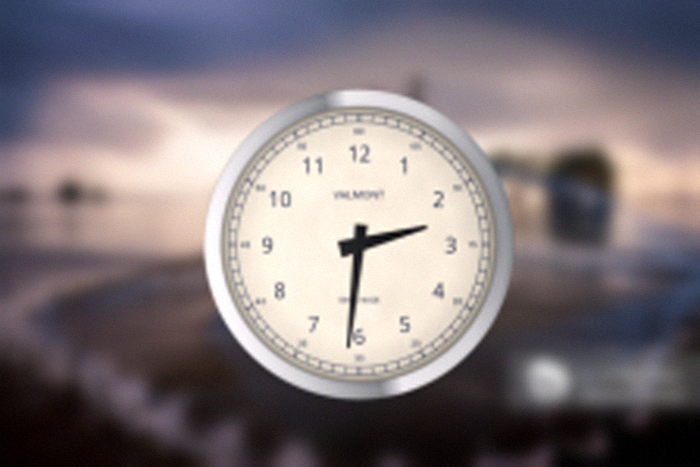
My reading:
{"hour": 2, "minute": 31}
